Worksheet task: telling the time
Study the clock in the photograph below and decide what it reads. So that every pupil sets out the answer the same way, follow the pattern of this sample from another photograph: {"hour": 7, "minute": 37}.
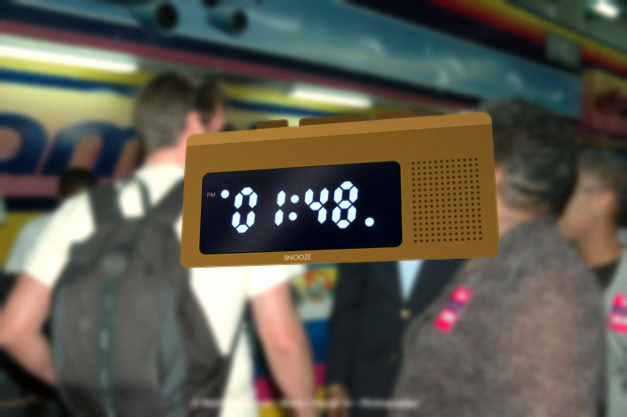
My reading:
{"hour": 1, "minute": 48}
